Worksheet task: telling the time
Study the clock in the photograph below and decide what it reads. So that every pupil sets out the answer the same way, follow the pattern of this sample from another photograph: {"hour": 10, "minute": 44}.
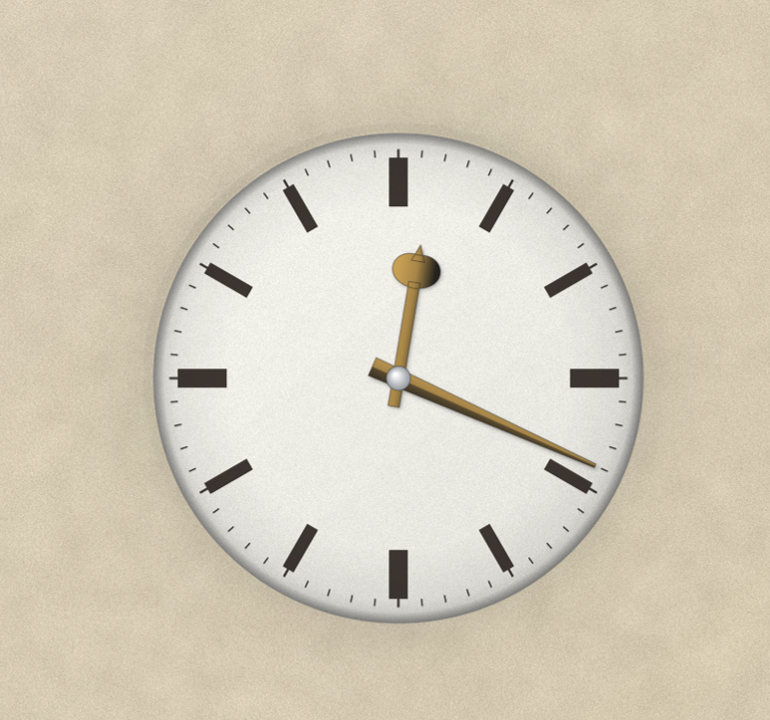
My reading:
{"hour": 12, "minute": 19}
